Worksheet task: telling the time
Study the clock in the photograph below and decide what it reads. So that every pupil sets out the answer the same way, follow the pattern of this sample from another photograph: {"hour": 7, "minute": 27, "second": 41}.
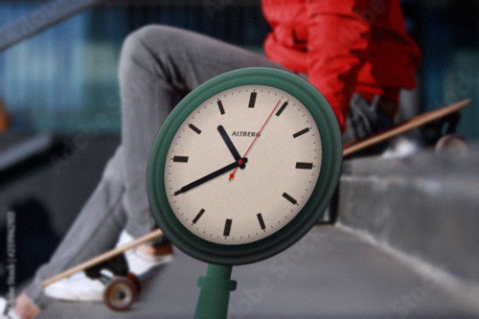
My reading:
{"hour": 10, "minute": 40, "second": 4}
